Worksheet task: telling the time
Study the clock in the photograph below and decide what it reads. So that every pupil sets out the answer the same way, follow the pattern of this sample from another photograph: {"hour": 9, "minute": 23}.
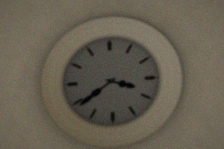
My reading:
{"hour": 3, "minute": 39}
